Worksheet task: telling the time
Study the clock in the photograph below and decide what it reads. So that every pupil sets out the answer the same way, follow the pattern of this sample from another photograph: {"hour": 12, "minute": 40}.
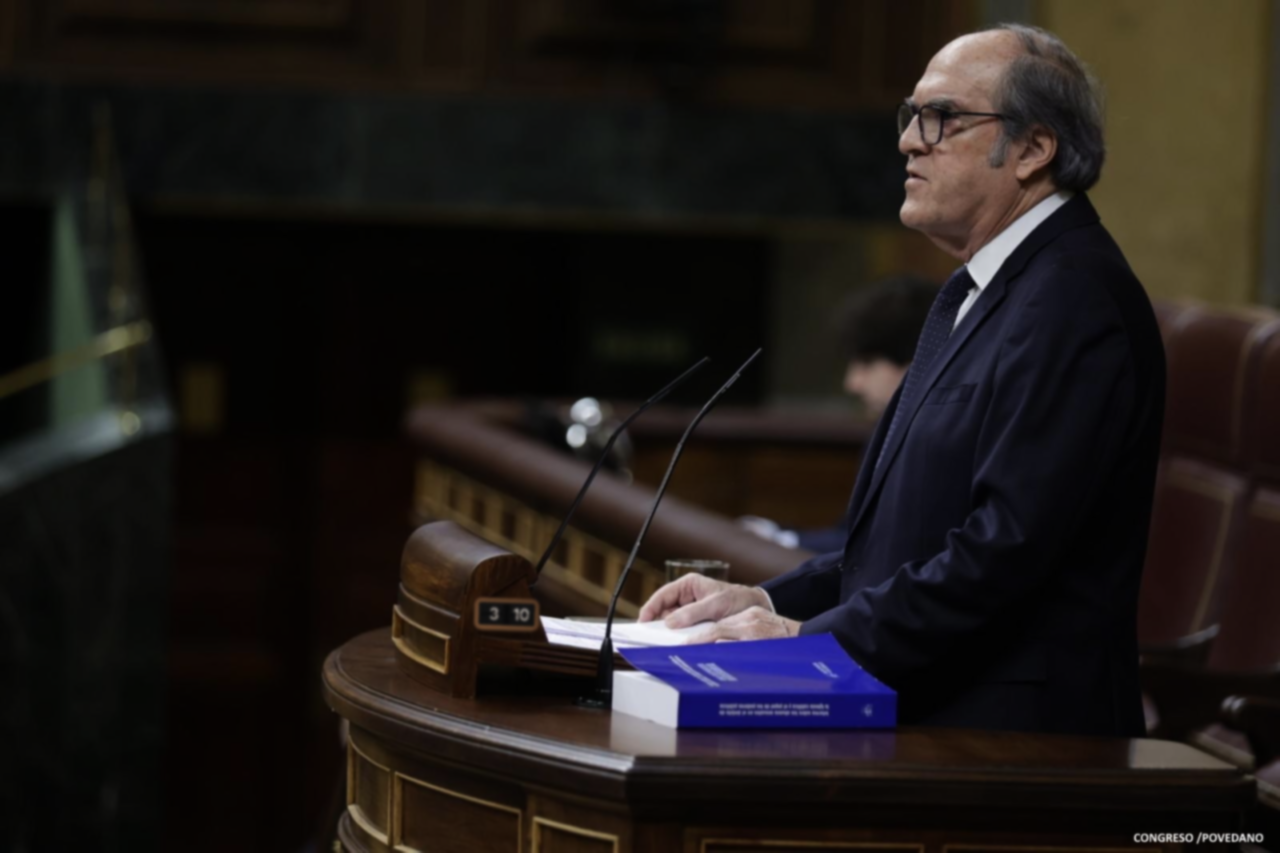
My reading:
{"hour": 3, "minute": 10}
